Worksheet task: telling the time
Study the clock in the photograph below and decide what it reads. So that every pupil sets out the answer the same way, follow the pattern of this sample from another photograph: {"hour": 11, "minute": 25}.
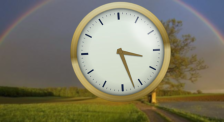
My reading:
{"hour": 3, "minute": 27}
